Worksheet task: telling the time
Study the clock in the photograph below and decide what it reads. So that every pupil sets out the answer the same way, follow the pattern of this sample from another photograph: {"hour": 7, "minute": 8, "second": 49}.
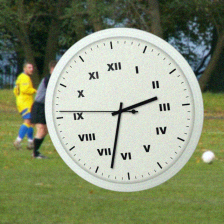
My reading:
{"hour": 2, "minute": 32, "second": 46}
